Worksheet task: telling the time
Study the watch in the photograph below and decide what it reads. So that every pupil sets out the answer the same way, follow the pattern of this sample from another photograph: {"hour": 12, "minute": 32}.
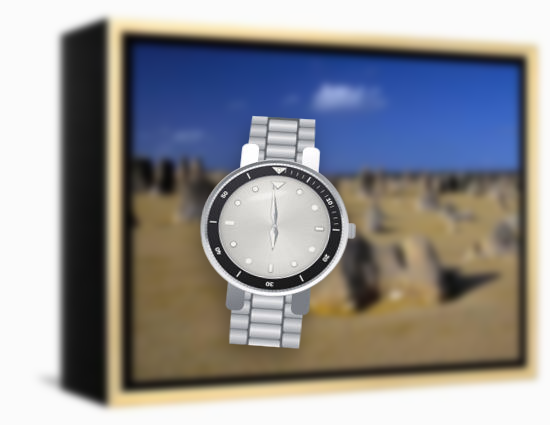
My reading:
{"hour": 5, "minute": 59}
